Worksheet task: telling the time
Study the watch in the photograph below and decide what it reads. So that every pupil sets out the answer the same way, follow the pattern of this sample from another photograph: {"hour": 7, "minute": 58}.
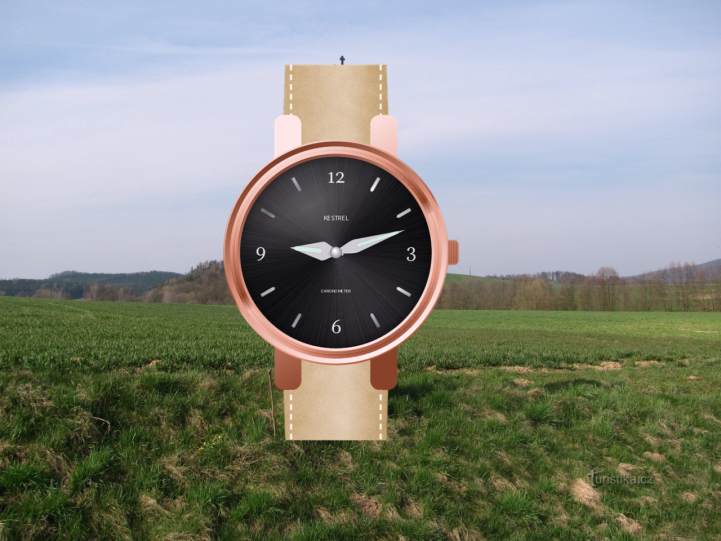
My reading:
{"hour": 9, "minute": 12}
